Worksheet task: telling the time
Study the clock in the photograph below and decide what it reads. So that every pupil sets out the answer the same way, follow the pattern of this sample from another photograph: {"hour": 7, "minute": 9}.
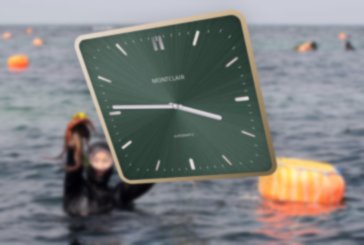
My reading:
{"hour": 3, "minute": 46}
